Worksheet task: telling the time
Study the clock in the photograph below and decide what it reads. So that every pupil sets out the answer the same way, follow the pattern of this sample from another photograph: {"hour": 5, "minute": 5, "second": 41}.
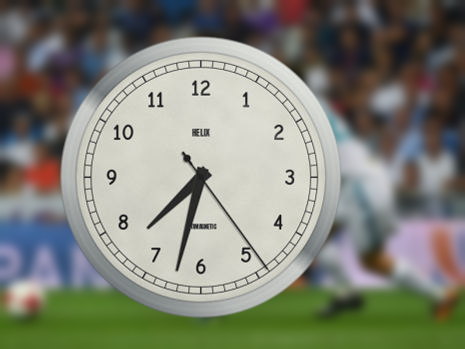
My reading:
{"hour": 7, "minute": 32, "second": 24}
